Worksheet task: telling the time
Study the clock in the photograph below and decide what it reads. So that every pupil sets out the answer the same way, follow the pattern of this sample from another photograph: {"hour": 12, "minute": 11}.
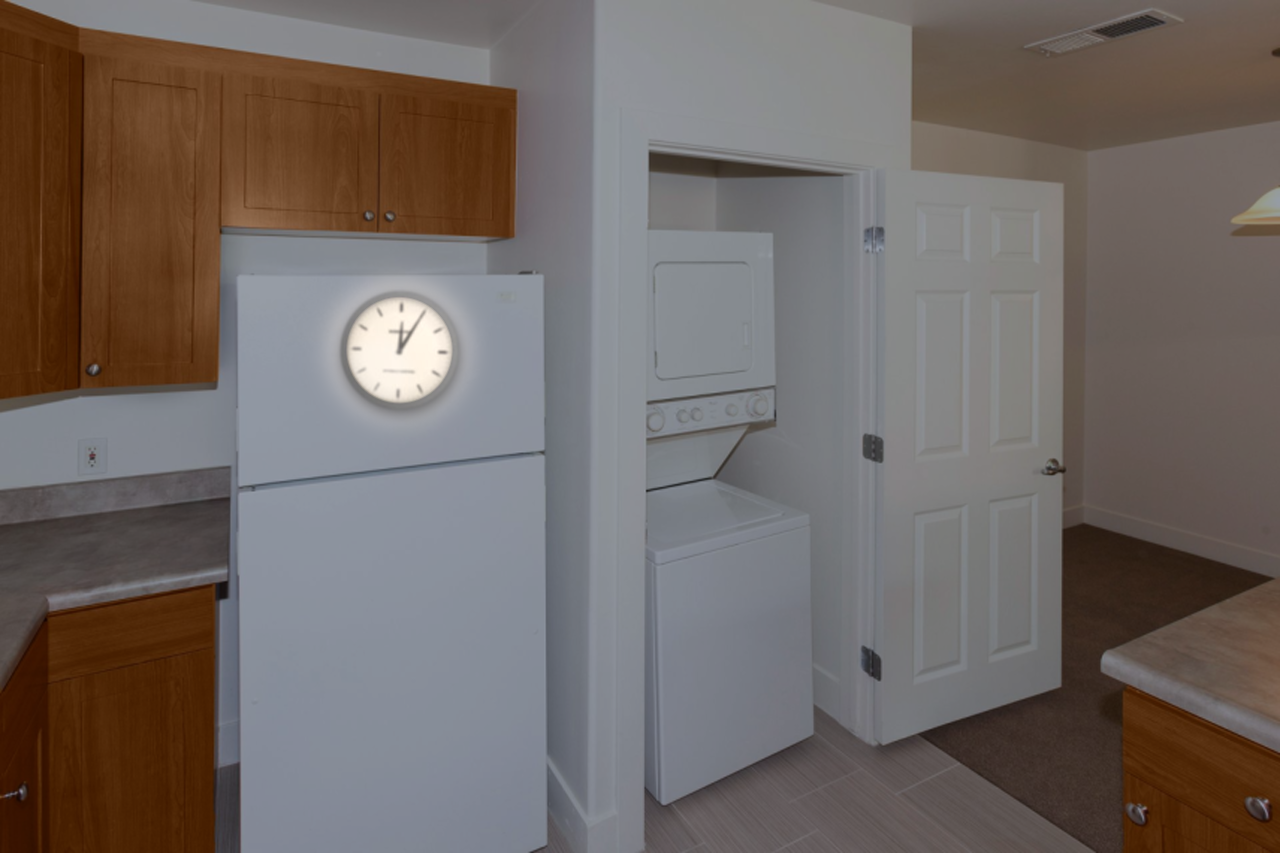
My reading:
{"hour": 12, "minute": 5}
